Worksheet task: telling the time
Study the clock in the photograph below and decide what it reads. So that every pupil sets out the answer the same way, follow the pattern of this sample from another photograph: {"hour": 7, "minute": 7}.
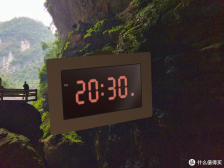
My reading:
{"hour": 20, "minute": 30}
